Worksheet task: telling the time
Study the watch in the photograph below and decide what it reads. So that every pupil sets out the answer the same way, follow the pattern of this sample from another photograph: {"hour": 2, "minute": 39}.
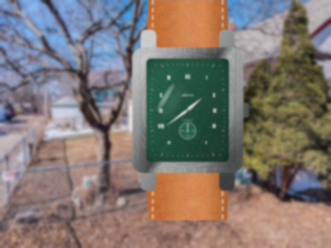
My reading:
{"hour": 1, "minute": 39}
